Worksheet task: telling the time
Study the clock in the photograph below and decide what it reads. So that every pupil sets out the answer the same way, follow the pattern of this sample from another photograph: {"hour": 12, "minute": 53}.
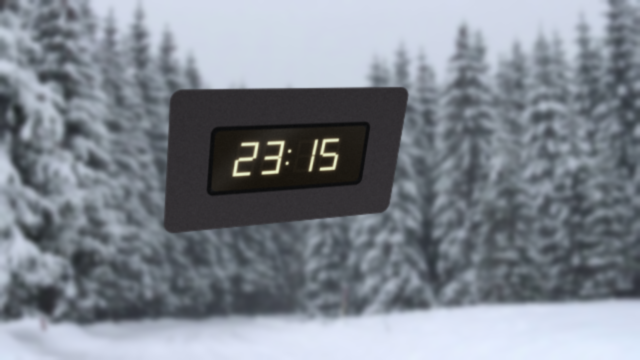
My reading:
{"hour": 23, "minute": 15}
